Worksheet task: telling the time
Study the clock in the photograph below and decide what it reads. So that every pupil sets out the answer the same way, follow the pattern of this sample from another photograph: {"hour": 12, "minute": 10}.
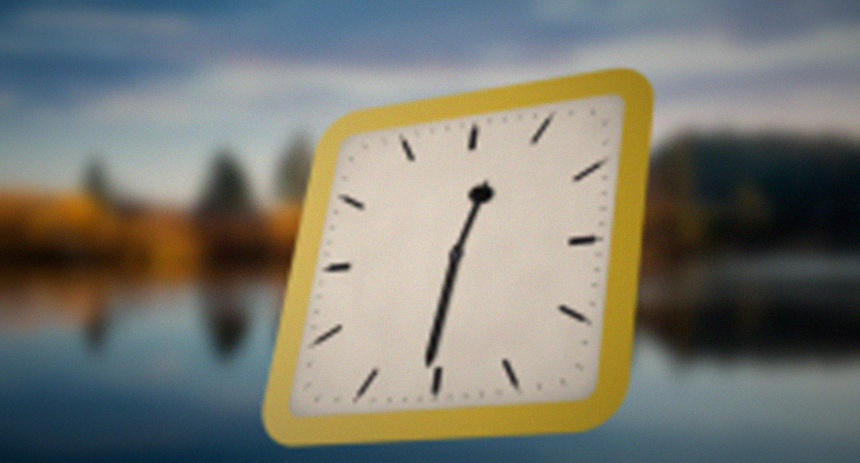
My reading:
{"hour": 12, "minute": 31}
